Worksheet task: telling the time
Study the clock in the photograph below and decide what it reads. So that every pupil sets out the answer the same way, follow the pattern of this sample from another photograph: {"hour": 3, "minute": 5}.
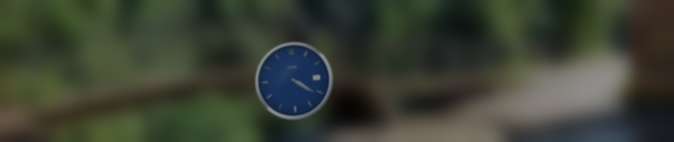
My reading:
{"hour": 4, "minute": 21}
